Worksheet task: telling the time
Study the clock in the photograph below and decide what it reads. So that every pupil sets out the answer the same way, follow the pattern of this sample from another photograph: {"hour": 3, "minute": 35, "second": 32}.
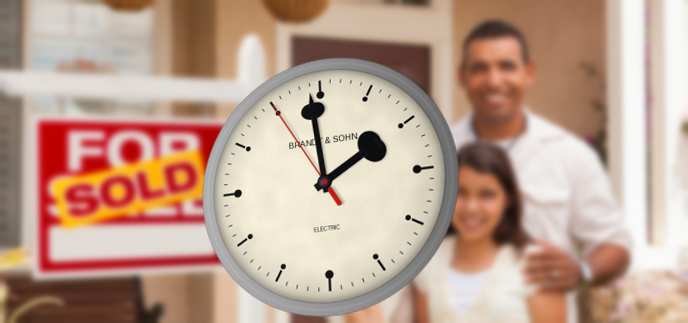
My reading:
{"hour": 1, "minute": 58, "second": 55}
